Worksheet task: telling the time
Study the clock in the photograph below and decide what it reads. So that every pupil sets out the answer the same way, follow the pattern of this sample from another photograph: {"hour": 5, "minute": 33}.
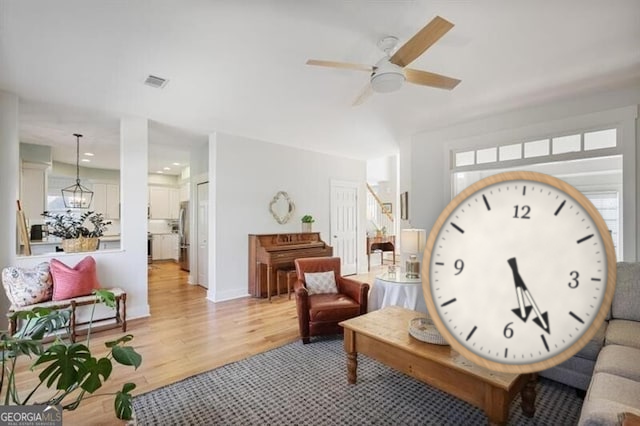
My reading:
{"hour": 5, "minute": 24}
